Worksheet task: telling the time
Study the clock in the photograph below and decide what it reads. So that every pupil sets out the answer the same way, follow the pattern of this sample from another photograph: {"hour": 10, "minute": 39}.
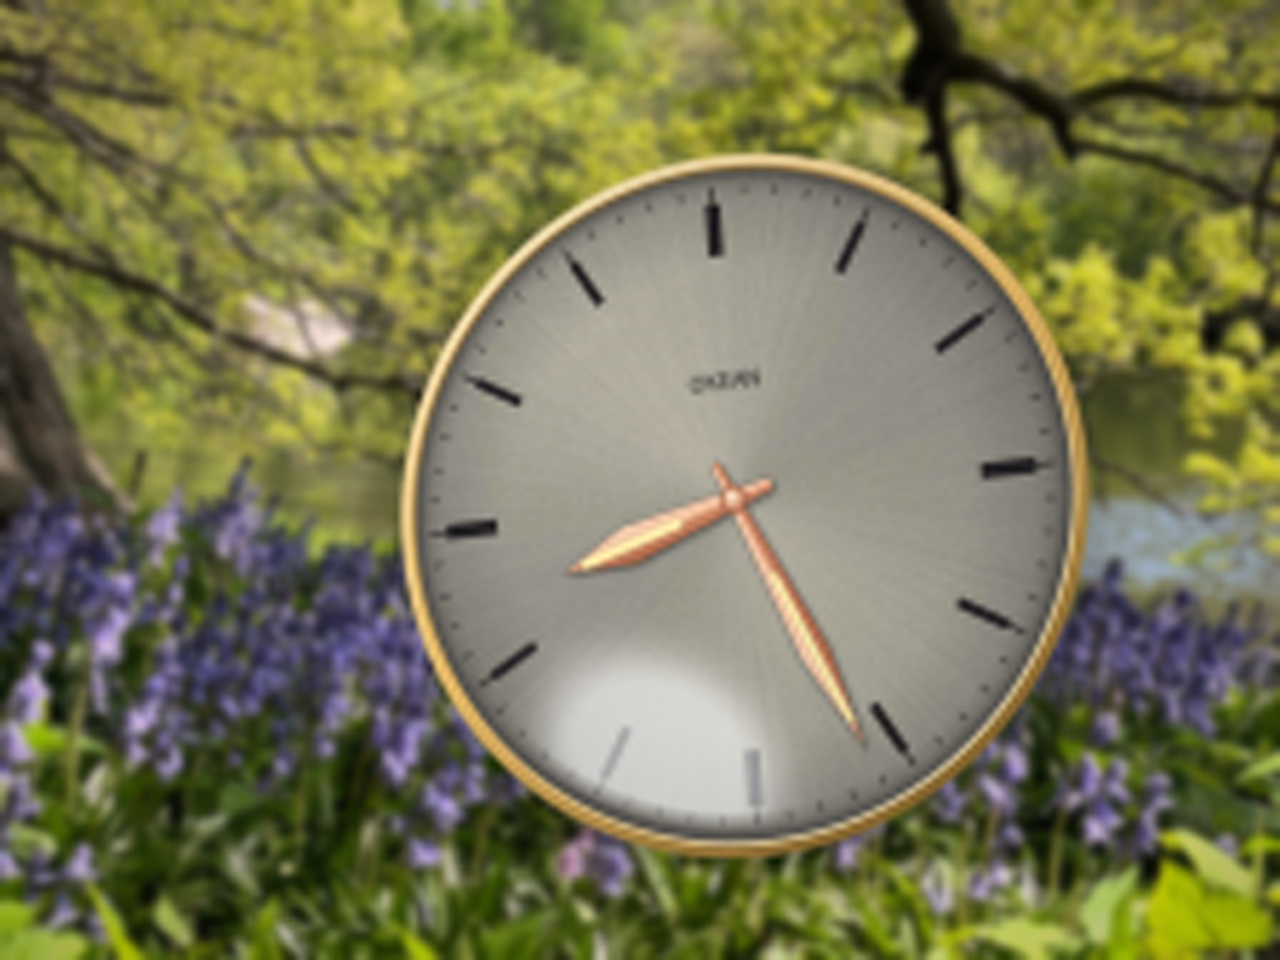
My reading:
{"hour": 8, "minute": 26}
